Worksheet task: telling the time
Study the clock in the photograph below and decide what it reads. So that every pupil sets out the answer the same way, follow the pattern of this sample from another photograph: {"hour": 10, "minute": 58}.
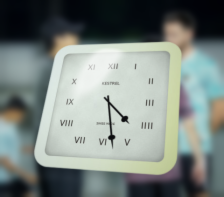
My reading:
{"hour": 4, "minute": 28}
